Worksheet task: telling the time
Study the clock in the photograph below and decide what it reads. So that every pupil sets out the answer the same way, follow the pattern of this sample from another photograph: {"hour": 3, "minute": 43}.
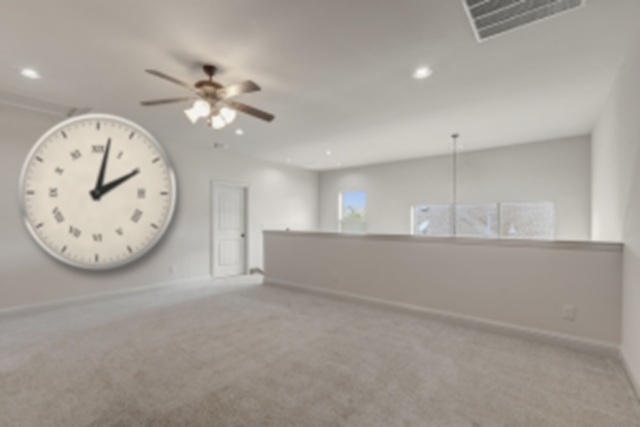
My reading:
{"hour": 2, "minute": 2}
